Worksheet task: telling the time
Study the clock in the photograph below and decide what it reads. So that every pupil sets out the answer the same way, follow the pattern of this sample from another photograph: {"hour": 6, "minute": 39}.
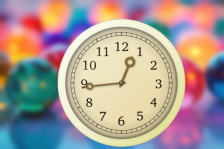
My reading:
{"hour": 12, "minute": 44}
